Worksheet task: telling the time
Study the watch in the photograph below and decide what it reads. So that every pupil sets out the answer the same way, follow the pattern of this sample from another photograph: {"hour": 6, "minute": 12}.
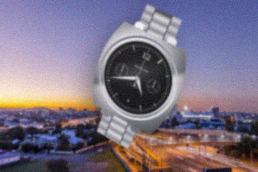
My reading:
{"hour": 4, "minute": 41}
